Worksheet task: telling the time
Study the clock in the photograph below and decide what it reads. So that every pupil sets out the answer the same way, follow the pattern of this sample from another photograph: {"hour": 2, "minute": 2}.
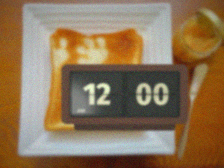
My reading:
{"hour": 12, "minute": 0}
